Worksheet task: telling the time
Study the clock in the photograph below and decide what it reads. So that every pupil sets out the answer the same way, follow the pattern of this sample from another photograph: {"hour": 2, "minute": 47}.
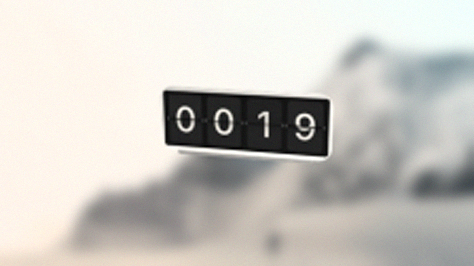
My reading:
{"hour": 0, "minute": 19}
